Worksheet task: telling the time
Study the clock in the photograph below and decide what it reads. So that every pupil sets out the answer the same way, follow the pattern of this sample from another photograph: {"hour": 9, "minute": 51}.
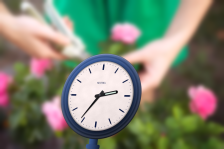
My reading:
{"hour": 2, "minute": 36}
